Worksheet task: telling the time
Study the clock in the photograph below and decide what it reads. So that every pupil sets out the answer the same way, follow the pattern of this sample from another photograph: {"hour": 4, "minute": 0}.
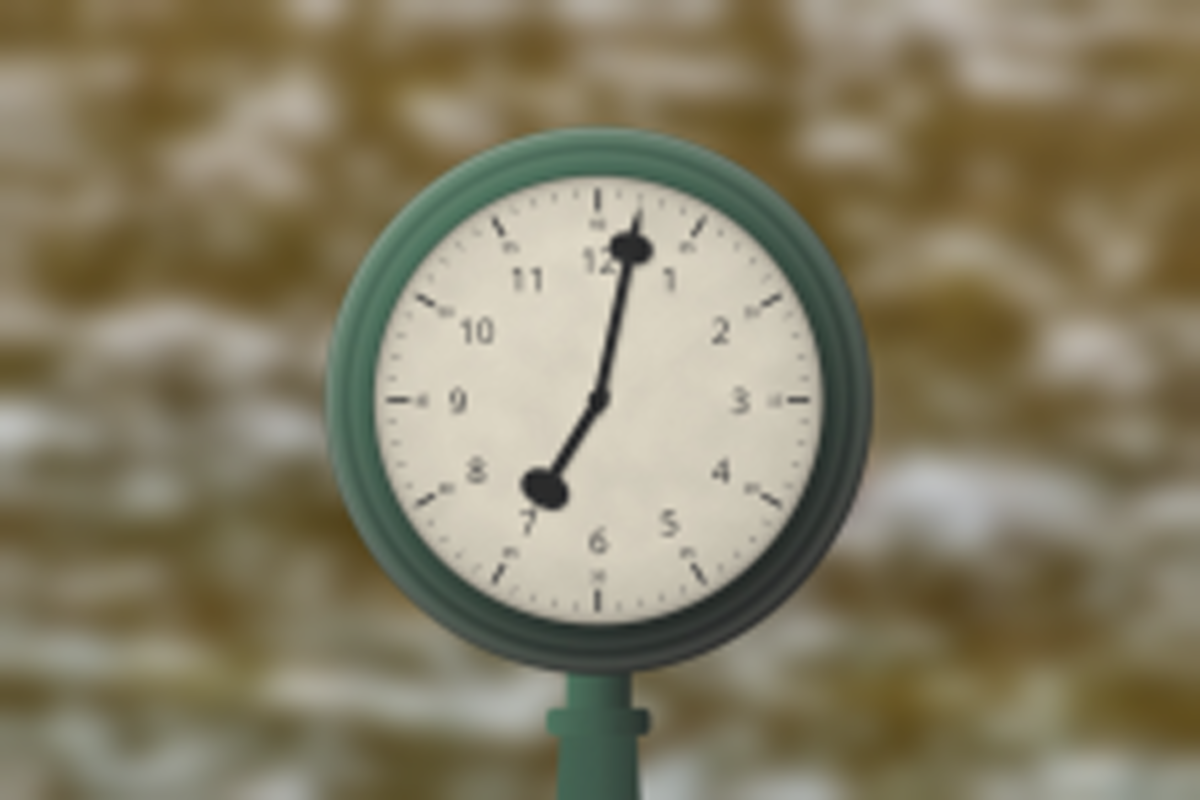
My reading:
{"hour": 7, "minute": 2}
